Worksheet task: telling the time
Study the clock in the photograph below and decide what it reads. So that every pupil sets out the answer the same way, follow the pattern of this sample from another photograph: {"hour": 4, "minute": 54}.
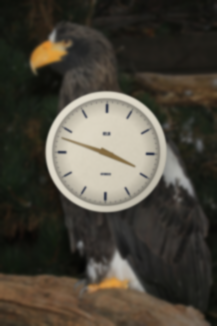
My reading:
{"hour": 3, "minute": 48}
